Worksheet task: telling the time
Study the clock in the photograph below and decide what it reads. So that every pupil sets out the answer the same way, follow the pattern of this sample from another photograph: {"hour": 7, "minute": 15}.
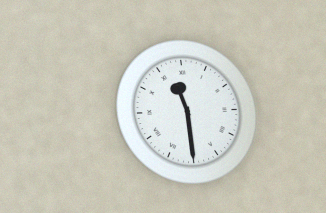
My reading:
{"hour": 11, "minute": 30}
